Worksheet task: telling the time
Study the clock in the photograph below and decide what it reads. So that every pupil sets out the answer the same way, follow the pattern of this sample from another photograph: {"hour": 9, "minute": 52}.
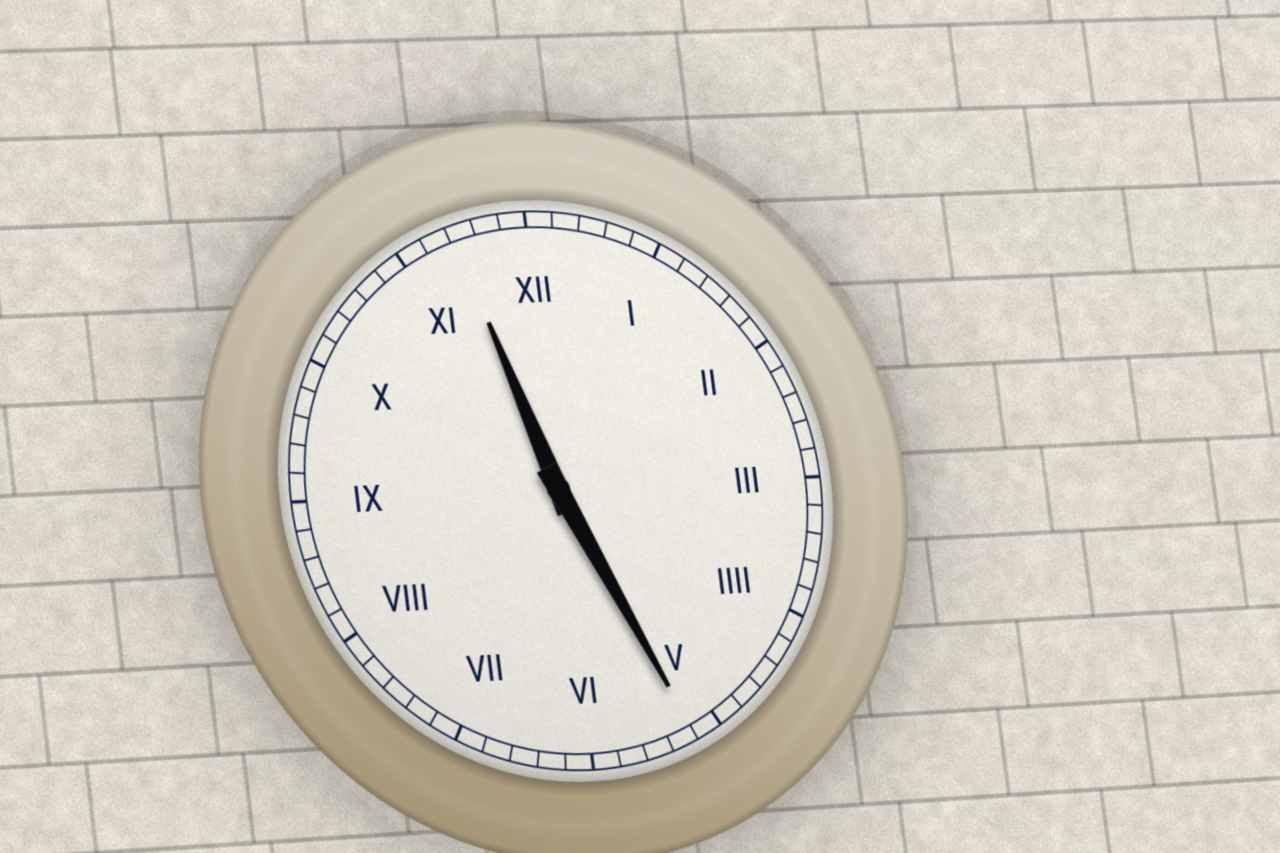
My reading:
{"hour": 11, "minute": 26}
